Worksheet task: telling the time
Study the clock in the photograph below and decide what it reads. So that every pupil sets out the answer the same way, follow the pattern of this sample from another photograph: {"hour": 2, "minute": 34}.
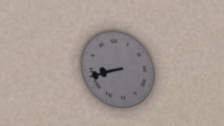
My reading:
{"hour": 8, "minute": 43}
